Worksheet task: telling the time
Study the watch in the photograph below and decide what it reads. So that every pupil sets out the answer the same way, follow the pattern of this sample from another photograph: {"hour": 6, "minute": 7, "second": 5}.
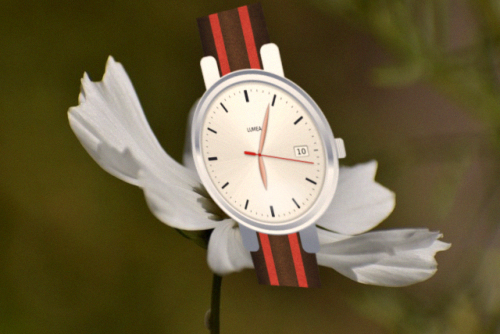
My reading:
{"hour": 6, "minute": 4, "second": 17}
